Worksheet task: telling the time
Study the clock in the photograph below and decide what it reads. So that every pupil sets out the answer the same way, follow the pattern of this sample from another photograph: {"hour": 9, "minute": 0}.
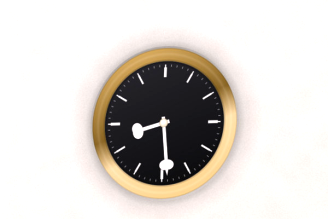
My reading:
{"hour": 8, "minute": 29}
